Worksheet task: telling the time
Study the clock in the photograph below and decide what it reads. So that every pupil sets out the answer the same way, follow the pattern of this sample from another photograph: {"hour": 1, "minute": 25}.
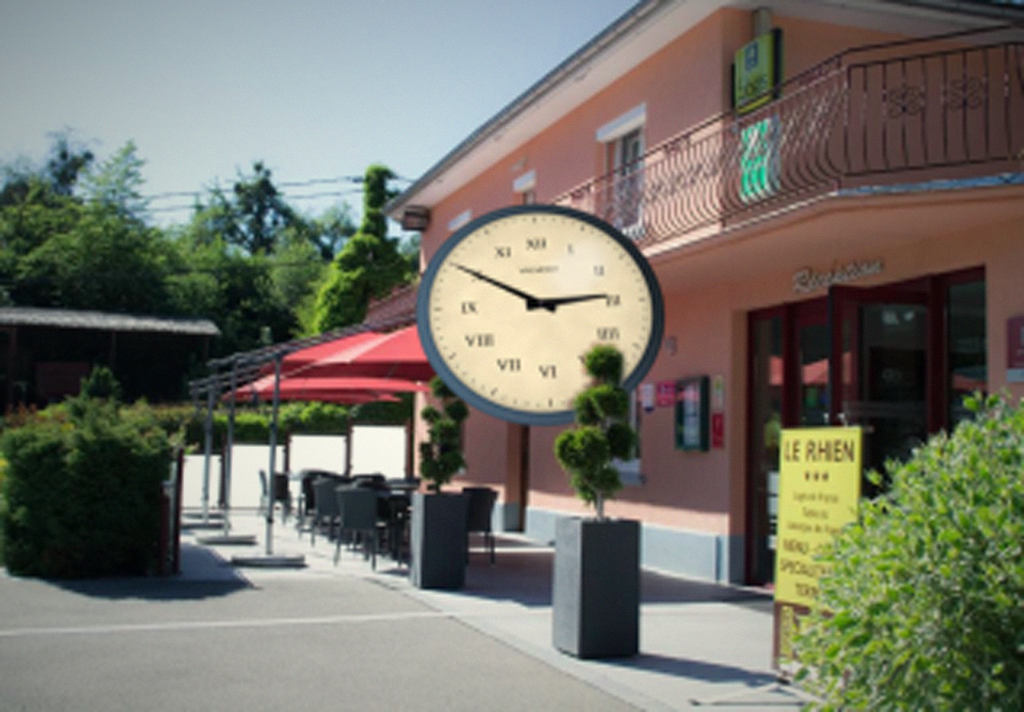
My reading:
{"hour": 2, "minute": 50}
